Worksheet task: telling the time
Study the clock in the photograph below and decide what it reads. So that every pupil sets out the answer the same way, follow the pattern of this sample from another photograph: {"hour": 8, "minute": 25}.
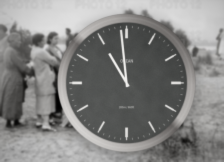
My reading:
{"hour": 10, "minute": 59}
